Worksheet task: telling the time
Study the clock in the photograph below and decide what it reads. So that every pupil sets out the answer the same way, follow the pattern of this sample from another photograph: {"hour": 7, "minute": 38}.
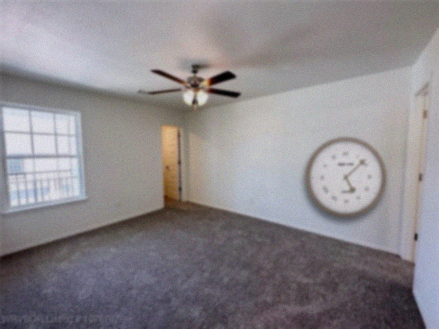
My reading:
{"hour": 5, "minute": 8}
